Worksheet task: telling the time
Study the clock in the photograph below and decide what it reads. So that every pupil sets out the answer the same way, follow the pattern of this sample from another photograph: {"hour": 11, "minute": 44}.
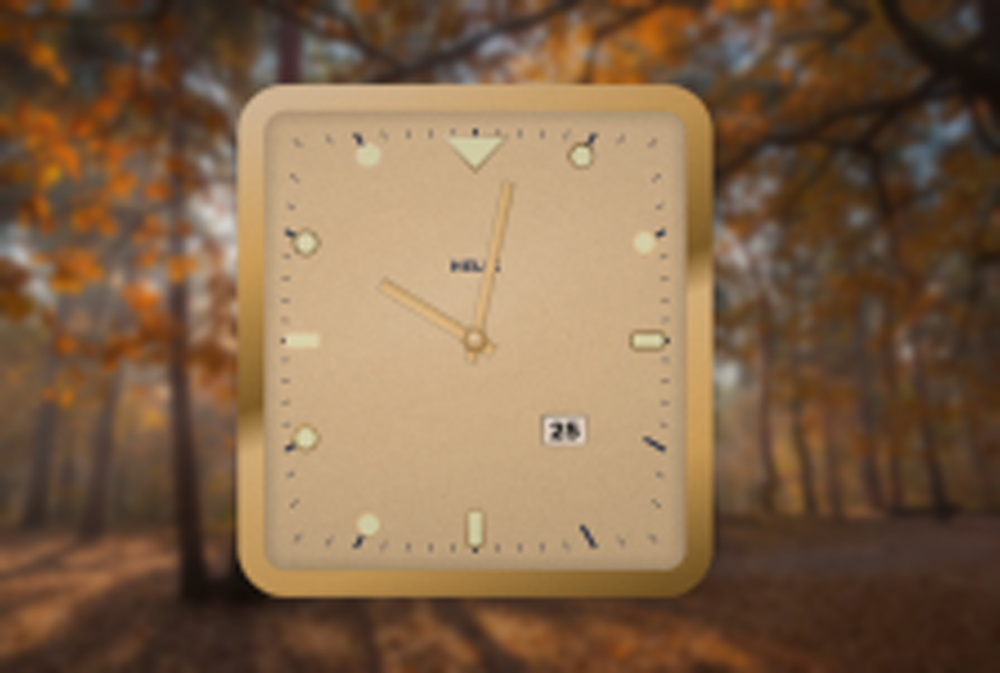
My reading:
{"hour": 10, "minute": 2}
